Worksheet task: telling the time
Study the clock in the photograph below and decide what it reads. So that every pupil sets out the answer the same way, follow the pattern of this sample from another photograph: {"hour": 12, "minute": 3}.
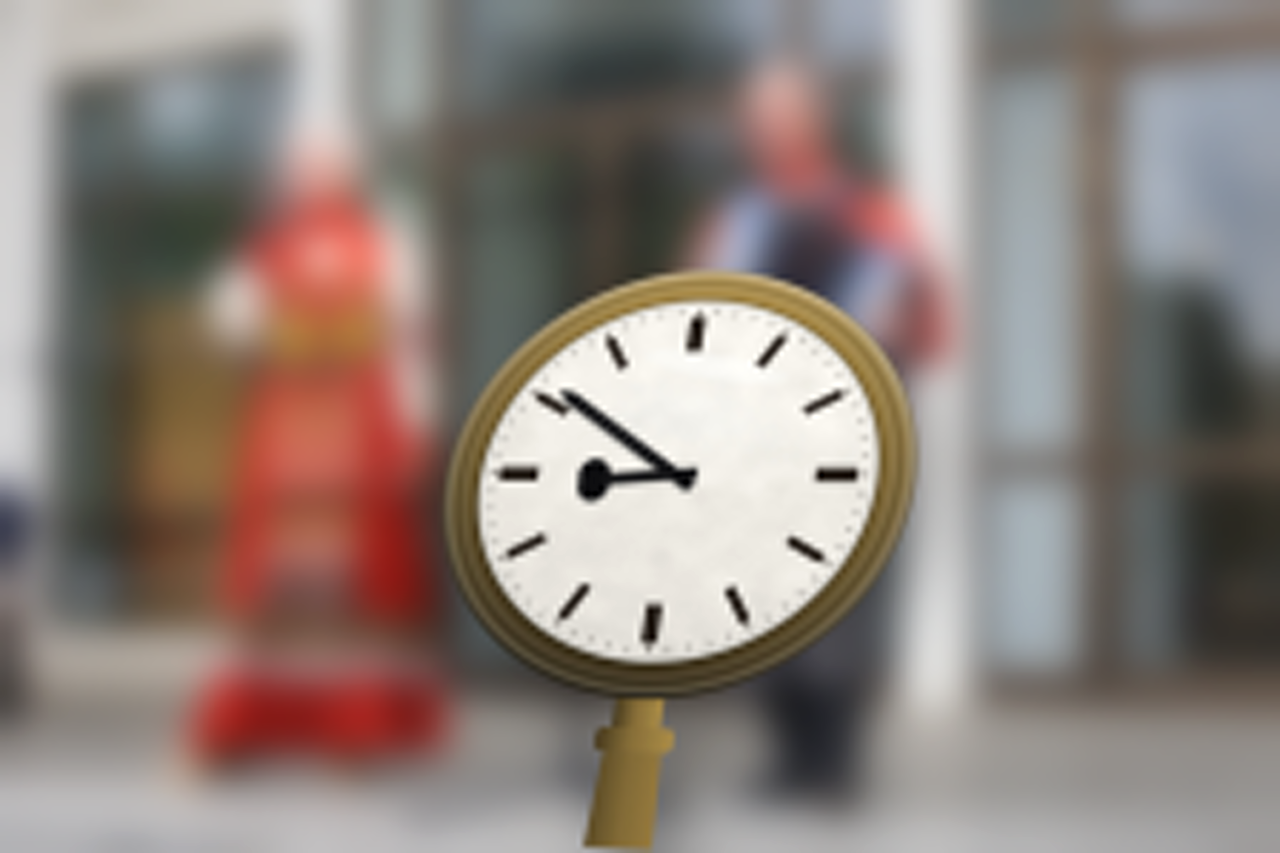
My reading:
{"hour": 8, "minute": 51}
